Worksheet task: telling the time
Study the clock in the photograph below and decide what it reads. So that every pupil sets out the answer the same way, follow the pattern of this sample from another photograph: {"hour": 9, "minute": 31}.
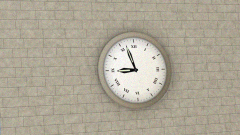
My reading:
{"hour": 8, "minute": 57}
